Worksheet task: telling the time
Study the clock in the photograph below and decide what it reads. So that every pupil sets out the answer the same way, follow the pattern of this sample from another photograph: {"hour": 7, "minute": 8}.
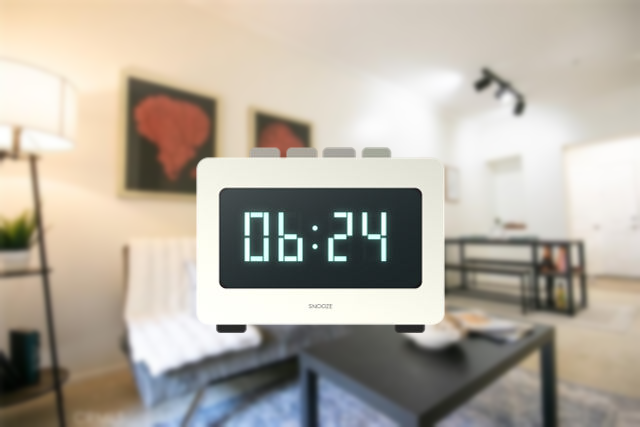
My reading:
{"hour": 6, "minute": 24}
